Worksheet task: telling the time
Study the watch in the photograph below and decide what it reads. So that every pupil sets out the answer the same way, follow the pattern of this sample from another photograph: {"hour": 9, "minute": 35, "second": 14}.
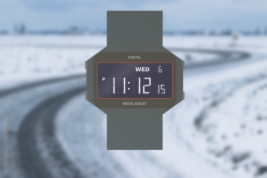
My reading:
{"hour": 11, "minute": 12, "second": 15}
